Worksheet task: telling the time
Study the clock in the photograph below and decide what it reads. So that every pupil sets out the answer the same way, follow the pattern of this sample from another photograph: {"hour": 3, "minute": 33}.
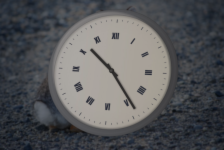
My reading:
{"hour": 10, "minute": 24}
